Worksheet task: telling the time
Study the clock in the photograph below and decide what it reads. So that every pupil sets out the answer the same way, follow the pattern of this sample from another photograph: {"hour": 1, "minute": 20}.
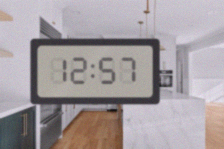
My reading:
{"hour": 12, "minute": 57}
